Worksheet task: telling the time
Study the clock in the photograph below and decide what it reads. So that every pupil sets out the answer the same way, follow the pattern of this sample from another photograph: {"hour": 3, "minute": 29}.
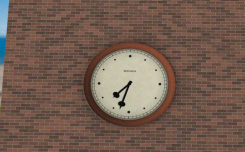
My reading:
{"hour": 7, "minute": 33}
